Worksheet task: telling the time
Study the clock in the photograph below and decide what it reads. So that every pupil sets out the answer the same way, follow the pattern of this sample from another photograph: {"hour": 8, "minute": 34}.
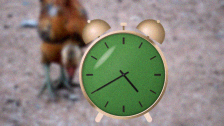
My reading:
{"hour": 4, "minute": 40}
